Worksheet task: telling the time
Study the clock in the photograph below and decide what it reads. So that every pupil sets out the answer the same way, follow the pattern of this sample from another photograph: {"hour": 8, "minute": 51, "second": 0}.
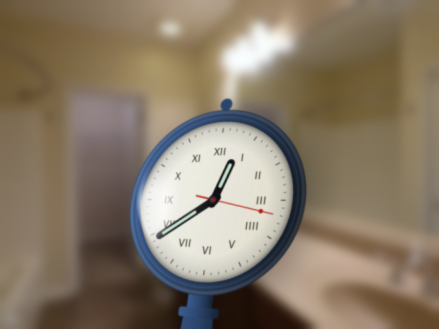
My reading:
{"hour": 12, "minute": 39, "second": 17}
